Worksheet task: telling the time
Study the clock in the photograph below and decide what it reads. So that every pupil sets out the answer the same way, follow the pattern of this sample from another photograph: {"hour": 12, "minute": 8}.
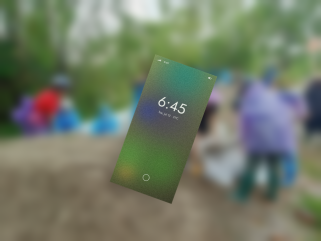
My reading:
{"hour": 6, "minute": 45}
